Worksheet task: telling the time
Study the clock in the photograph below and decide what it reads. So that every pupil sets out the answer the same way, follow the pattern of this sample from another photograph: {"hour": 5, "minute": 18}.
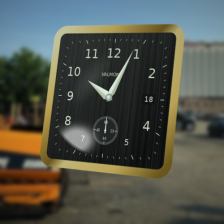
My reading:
{"hour": 10, "minute": 4}
